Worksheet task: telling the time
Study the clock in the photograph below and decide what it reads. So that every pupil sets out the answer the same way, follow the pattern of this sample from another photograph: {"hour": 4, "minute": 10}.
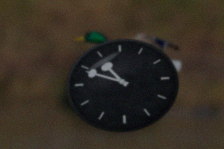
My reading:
{"hour": 10, "minute": 49}
